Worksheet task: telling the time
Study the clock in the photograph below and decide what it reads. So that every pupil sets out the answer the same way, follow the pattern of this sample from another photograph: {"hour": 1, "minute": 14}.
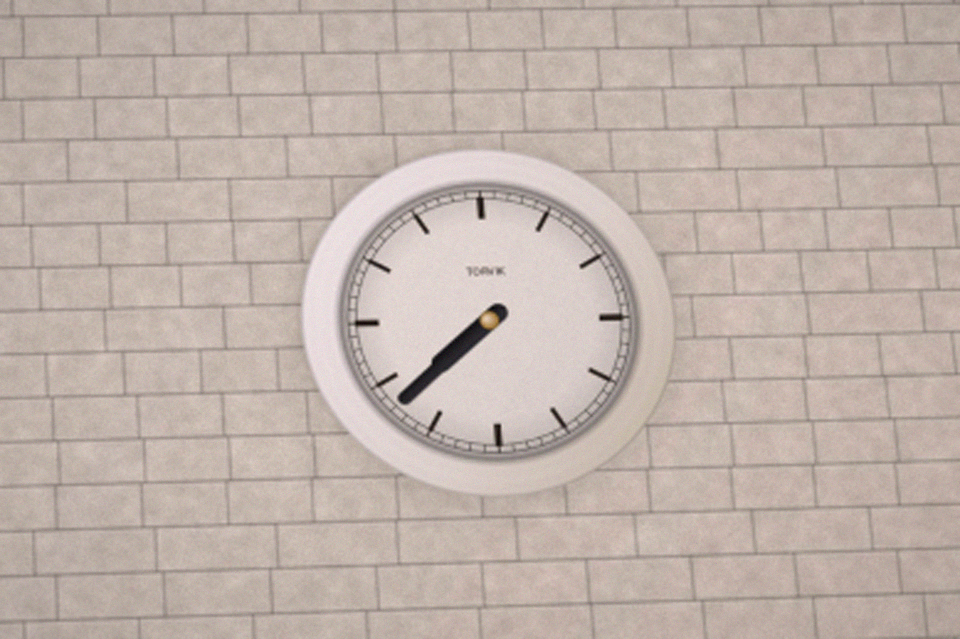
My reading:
{"hour": 7, "minute": 38}
